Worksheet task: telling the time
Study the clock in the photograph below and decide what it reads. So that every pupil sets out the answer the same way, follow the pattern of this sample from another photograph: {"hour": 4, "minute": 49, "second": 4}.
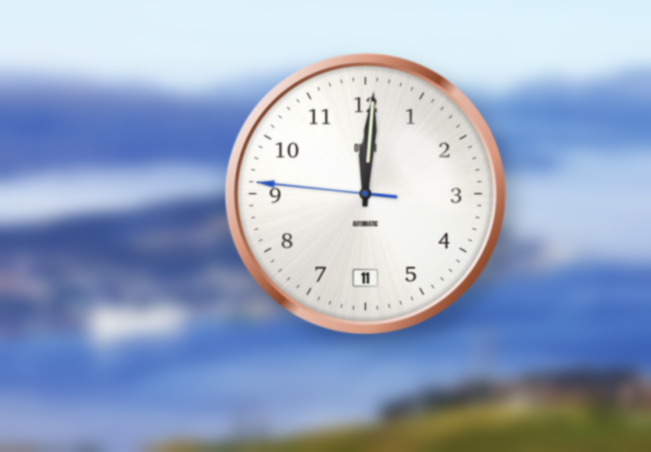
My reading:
{"hour": 12, "minute": 0, "second": 46}
